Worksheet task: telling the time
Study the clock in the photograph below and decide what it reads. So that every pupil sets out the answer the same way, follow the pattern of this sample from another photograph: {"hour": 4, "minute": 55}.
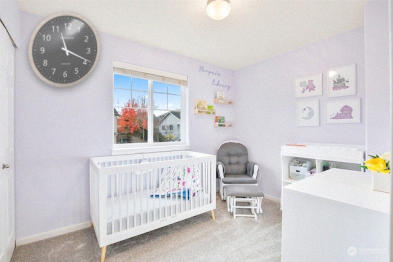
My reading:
{"hour": 11, "minute": 19}
